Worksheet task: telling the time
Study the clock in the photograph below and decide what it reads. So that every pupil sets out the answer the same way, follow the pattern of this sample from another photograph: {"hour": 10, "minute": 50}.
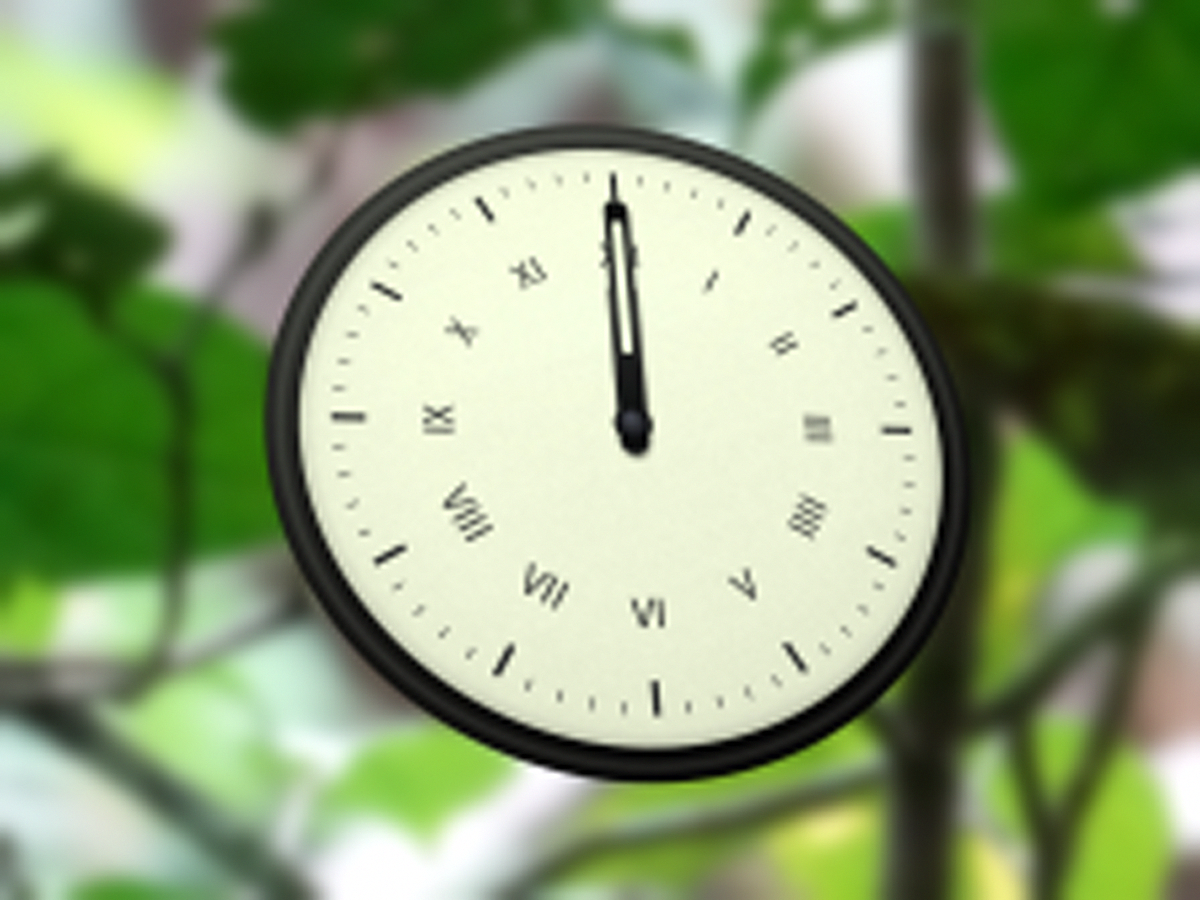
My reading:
{"hour": 12, "minute": 0}
